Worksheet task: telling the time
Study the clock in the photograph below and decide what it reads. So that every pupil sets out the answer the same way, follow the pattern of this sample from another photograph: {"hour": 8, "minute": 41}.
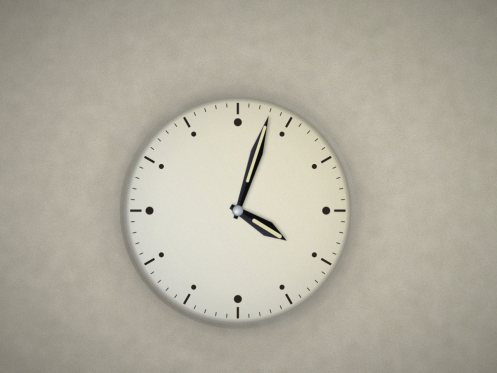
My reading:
{"hour": 4, "minute": 3}
